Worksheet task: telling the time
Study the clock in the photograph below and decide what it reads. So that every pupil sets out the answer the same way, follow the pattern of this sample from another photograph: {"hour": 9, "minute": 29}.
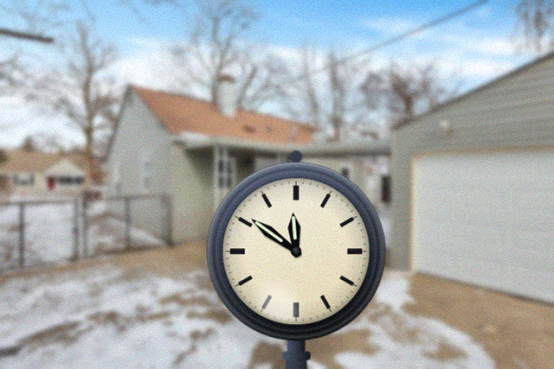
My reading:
{"hour": 11, "minute": 51}
